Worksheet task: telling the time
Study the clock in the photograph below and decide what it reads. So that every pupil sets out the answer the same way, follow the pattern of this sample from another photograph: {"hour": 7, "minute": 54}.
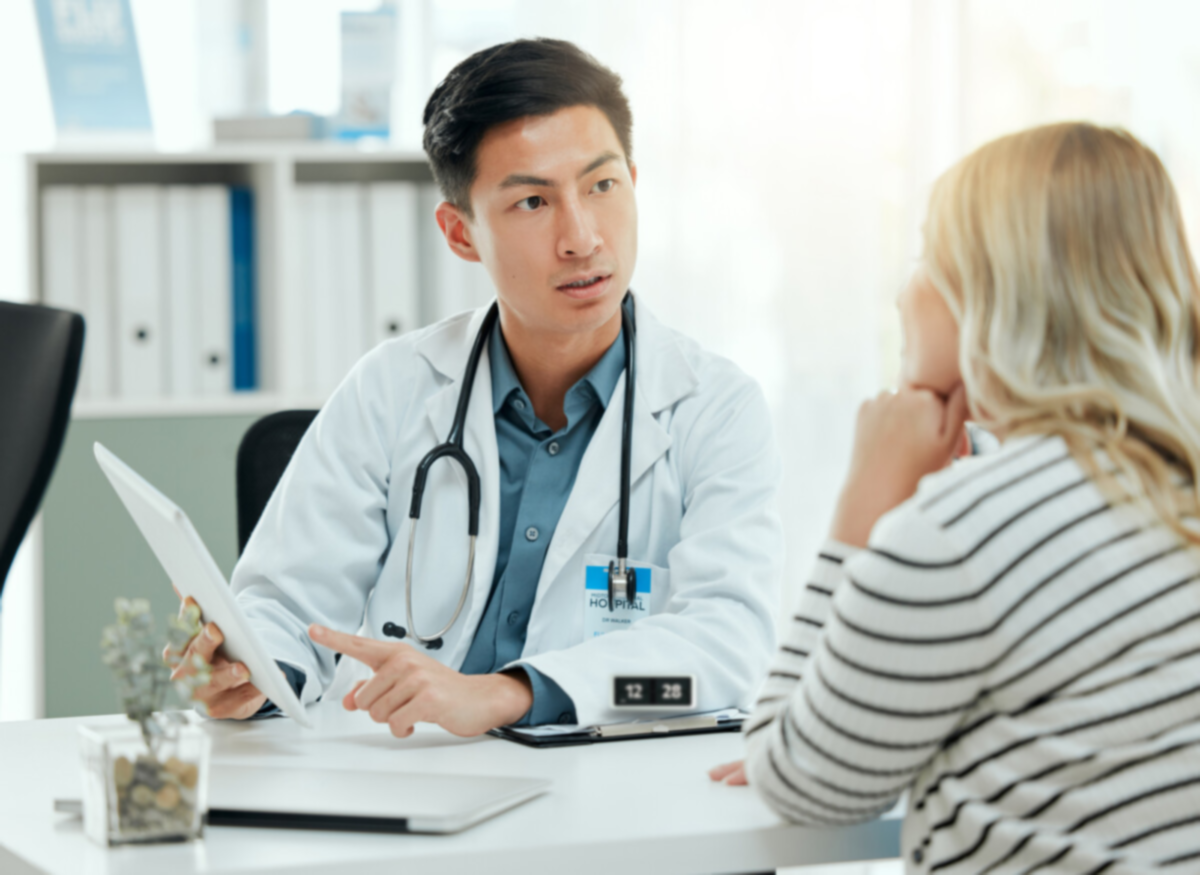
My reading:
{"hour": 12, "minute": 28}
